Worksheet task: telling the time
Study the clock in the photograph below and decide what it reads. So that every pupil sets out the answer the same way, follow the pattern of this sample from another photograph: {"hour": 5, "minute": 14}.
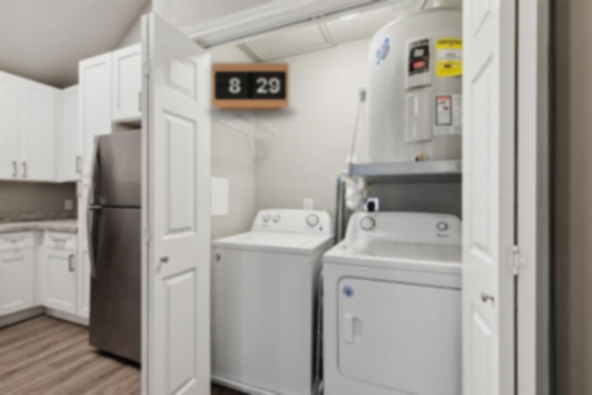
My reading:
{"hour": 8, "minute": 29}
